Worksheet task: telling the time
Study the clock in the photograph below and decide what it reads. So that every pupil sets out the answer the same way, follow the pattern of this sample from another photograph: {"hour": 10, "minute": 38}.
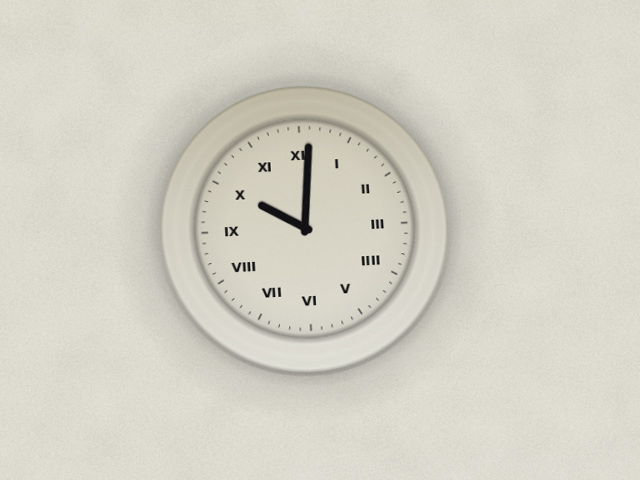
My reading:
{"hour": 10, "minute": 1}
